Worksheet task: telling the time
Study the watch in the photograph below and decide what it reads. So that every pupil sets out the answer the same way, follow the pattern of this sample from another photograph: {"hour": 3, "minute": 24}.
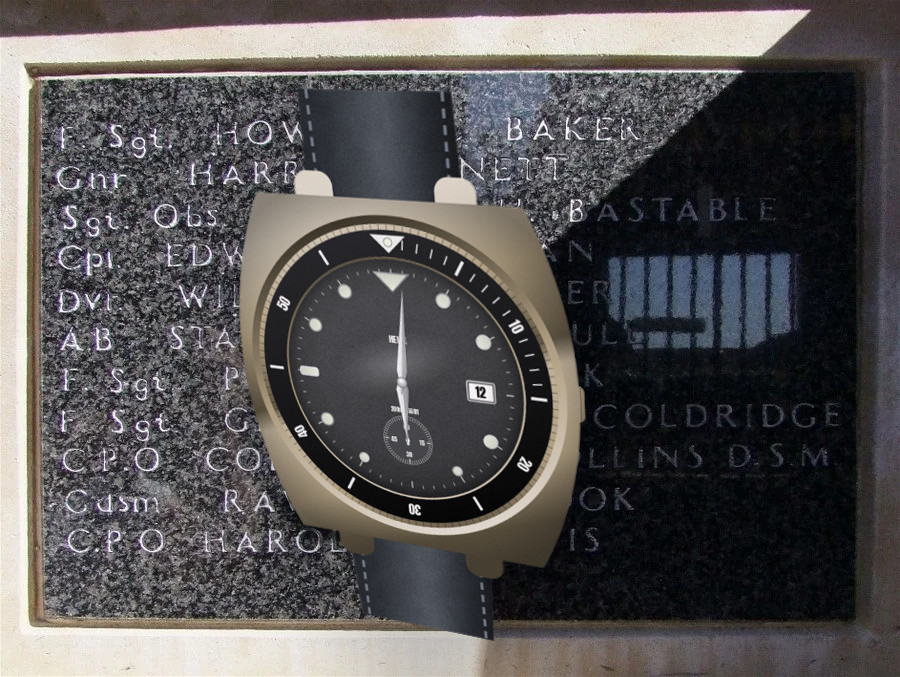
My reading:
{"hour": 6, "minute": 1}
